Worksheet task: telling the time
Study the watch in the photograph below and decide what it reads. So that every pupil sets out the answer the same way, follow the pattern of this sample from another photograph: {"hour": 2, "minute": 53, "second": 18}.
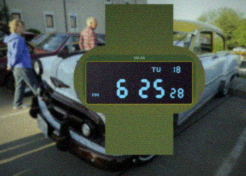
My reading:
{"hour": 6, "minute": 25, "second": 28}
